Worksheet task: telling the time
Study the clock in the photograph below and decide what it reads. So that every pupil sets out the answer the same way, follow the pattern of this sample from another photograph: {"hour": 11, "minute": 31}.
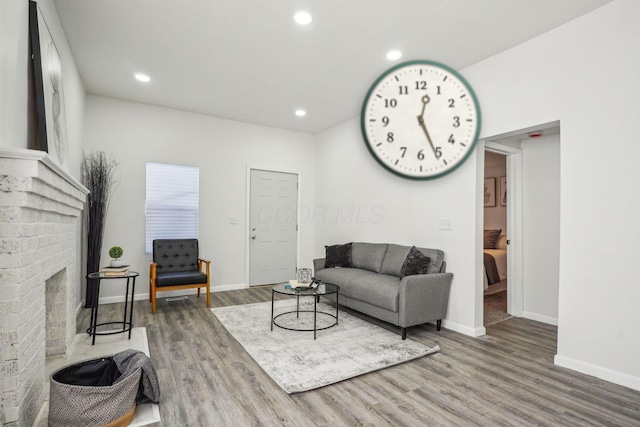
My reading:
{"hour": 12, "minute": 26}
